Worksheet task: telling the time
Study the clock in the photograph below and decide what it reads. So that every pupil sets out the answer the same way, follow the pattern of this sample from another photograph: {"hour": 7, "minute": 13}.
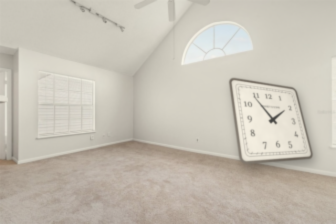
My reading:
{"hour": 1, "minute": 54}
